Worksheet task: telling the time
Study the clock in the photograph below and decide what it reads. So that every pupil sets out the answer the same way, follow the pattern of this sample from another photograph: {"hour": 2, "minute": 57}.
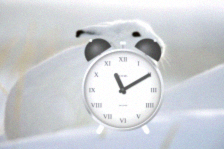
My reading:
{"hour": 11, "minute": 10}
